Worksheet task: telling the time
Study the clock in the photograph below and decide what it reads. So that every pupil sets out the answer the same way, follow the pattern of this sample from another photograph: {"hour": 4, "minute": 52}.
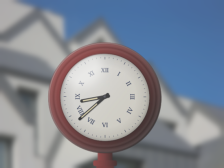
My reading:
{"hour": 8, "minute": 38}
